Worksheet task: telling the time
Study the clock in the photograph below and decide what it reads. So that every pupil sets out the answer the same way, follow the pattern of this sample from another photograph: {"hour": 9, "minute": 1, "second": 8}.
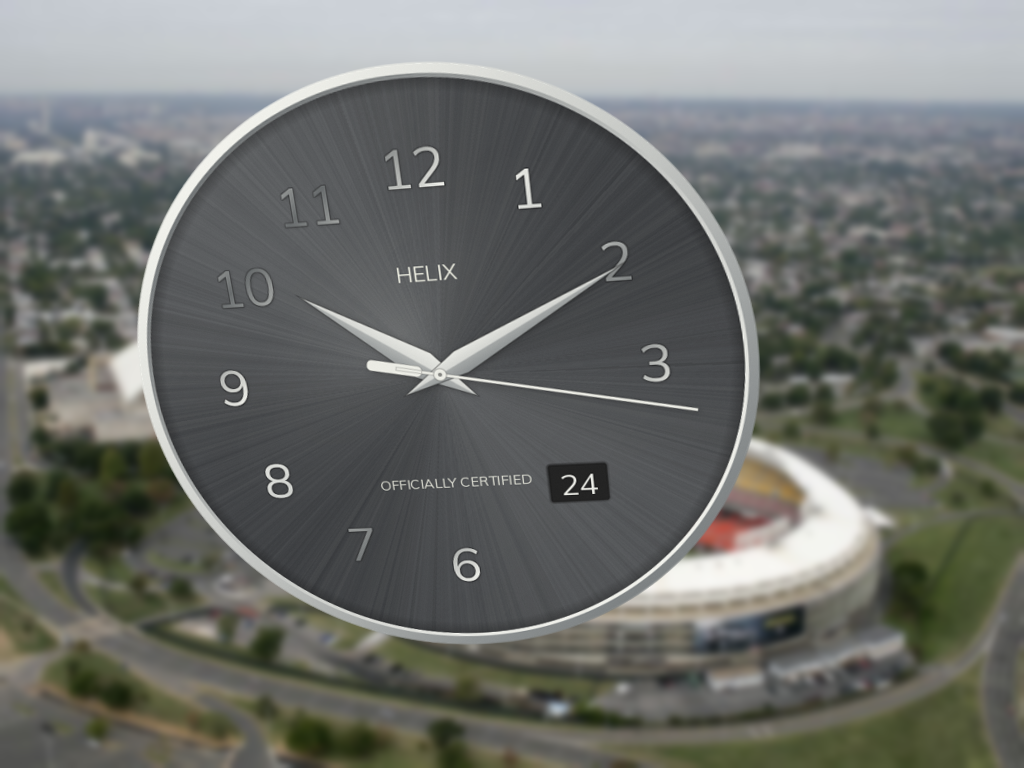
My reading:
{"hour": 10, "minute": 10, "second": 17}
